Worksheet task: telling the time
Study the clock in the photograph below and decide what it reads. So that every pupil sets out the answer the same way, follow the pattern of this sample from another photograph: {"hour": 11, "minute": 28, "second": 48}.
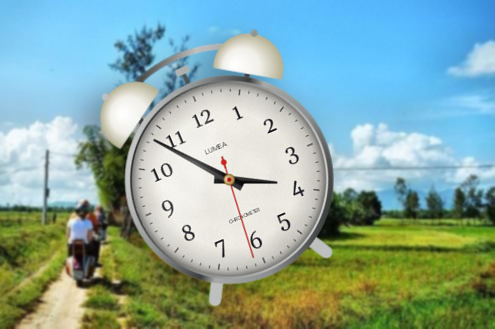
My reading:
{"hour": 3, "minute": 53, "second": 31}
